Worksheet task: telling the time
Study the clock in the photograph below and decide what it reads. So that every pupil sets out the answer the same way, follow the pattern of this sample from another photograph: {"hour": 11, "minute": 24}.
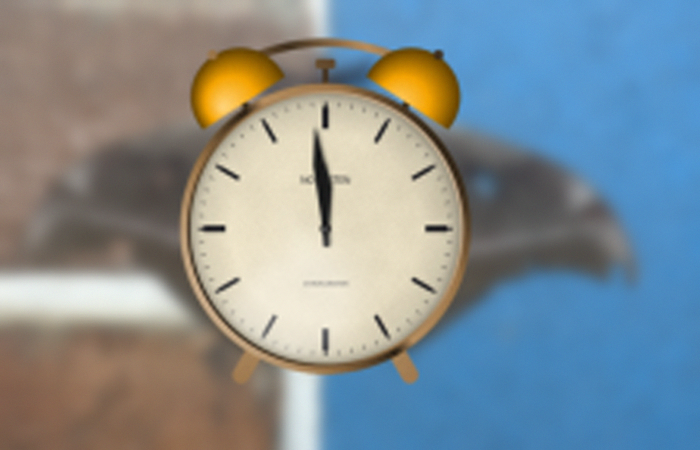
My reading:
{"hour": 11, "minute": 59}
